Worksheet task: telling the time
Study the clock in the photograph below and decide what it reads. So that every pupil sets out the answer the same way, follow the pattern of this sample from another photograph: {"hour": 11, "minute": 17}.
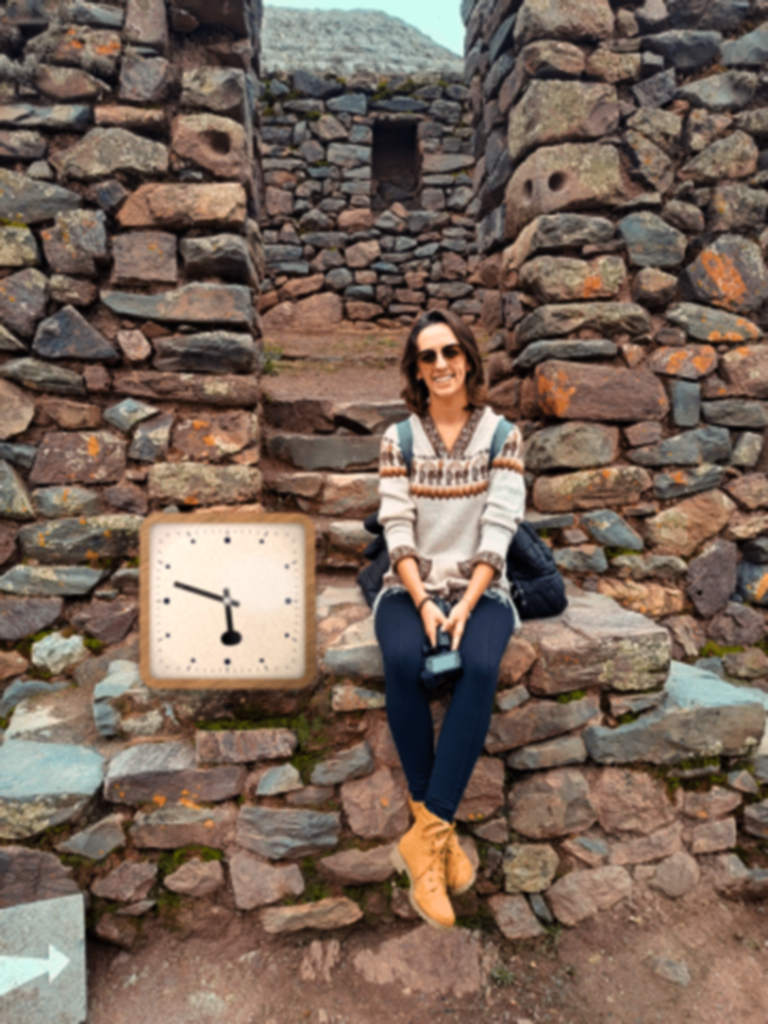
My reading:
{"hour": 5, "minute": 48}
